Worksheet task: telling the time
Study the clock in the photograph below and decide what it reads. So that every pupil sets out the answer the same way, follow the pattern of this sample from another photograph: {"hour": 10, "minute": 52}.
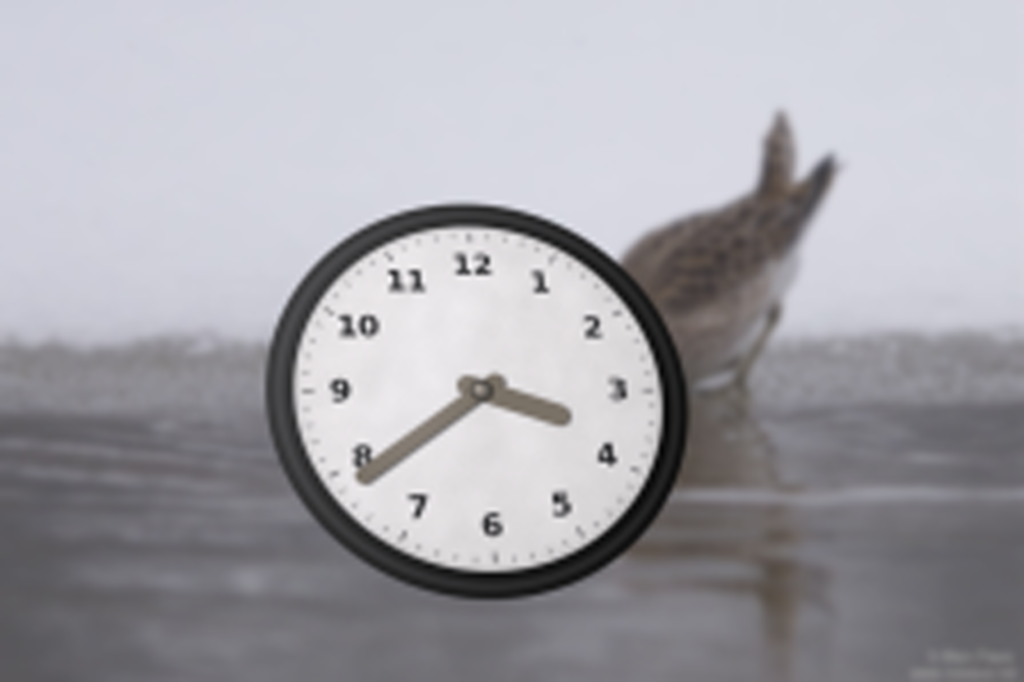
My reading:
{"hour": 3, "minute": 39}
